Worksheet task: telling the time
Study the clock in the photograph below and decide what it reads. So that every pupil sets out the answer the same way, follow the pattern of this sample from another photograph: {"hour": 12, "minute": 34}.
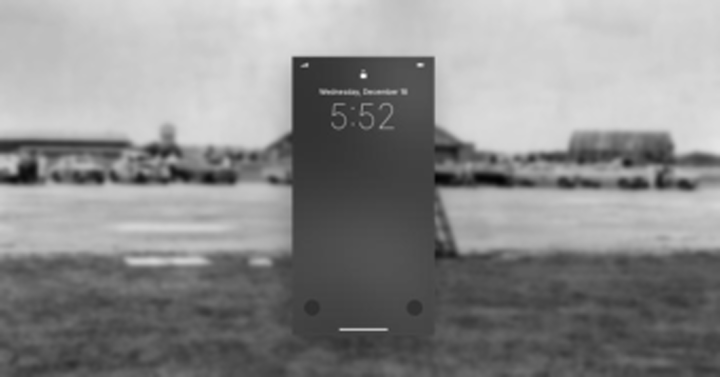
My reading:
{"hour": 5, "minute": 52}
